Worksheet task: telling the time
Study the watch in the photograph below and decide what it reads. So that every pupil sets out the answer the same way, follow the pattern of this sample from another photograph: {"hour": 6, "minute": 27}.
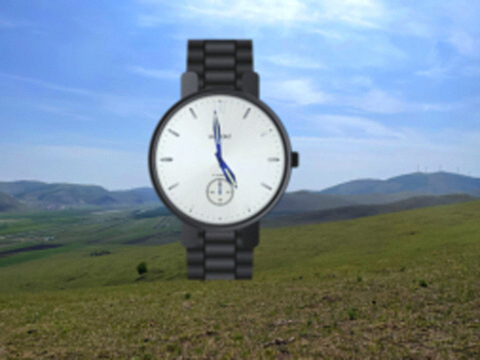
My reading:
{"hour": 4, "minute": 59}
